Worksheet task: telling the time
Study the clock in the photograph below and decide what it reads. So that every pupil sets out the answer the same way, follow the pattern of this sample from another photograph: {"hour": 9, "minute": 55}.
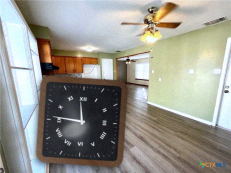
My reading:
{"hour": 11, "minute": 46}
